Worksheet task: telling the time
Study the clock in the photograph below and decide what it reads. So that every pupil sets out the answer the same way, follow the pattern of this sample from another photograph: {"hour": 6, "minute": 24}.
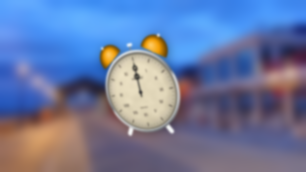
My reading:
{"hour": 12, "minute": 0}
